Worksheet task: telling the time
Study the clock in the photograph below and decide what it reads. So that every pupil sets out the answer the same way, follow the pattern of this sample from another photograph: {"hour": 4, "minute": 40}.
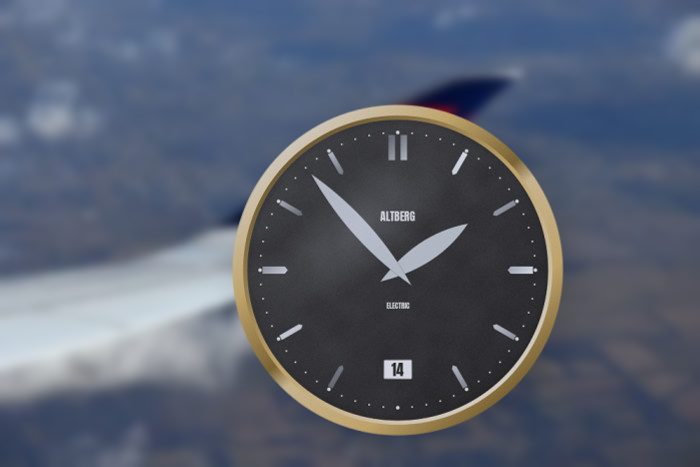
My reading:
{"hour": 1, "minute": 53}
